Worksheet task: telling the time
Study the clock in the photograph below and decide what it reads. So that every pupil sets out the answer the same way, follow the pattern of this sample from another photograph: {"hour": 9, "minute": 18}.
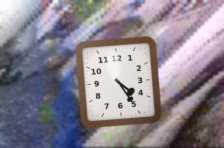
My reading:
{"hour": 4, "minute": 25}
